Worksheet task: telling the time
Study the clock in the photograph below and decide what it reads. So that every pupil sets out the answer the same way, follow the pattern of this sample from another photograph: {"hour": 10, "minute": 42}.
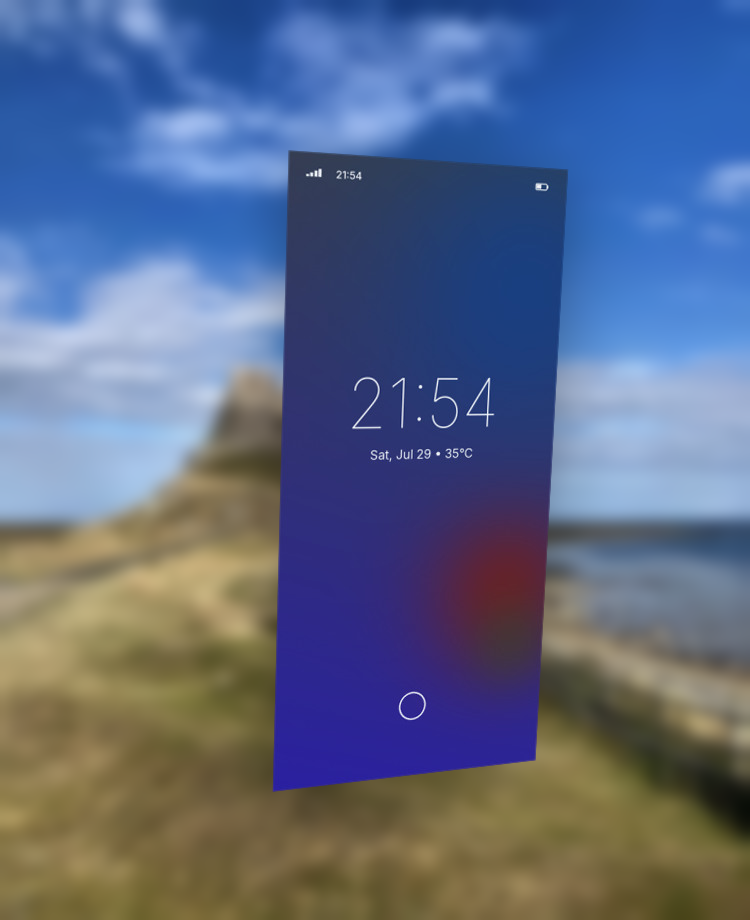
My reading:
{"hour": 21, "minute": 54}
